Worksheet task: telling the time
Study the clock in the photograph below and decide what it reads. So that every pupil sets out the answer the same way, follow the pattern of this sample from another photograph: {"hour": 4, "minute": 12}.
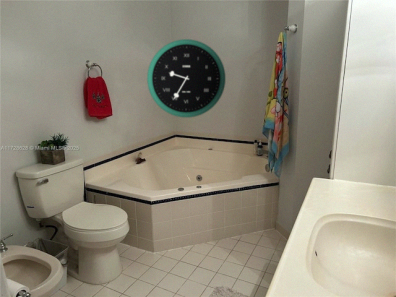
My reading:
{"hour": 9, "minute": 35}
